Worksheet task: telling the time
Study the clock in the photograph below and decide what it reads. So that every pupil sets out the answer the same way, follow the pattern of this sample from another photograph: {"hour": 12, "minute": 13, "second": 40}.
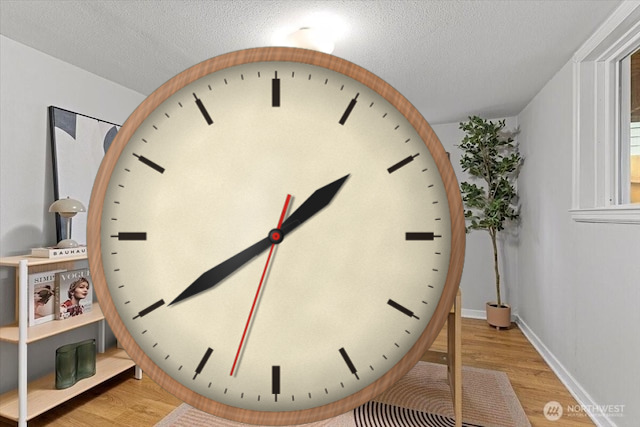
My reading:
{"hour": 1, "minute": 39, "second": 33}
